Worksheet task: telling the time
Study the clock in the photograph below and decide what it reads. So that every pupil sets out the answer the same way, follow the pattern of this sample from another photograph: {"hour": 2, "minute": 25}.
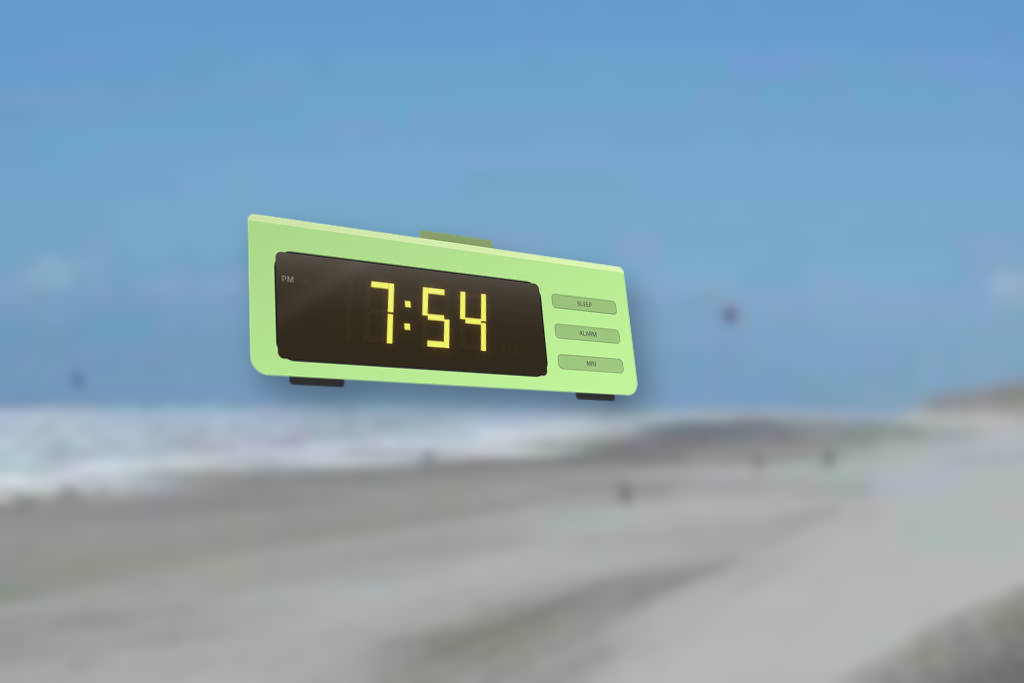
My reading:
{"hour": 7, "minute": 54}
